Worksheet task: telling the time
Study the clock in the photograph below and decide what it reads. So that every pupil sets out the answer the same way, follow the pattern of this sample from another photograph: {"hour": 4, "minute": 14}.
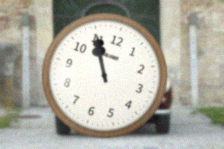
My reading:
{"hour": 10, "minute": 55}
